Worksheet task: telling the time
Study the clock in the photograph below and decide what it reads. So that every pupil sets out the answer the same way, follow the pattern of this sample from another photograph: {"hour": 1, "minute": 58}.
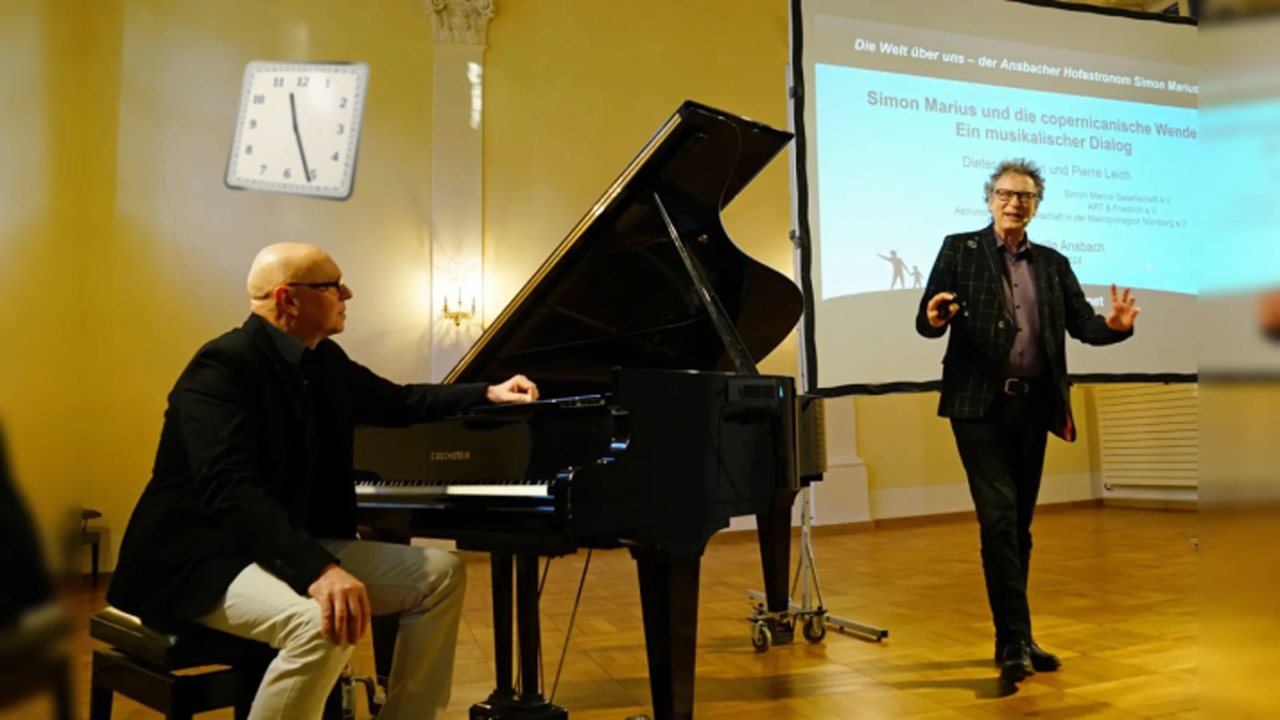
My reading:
{"hour": 11, "minute": 26}
